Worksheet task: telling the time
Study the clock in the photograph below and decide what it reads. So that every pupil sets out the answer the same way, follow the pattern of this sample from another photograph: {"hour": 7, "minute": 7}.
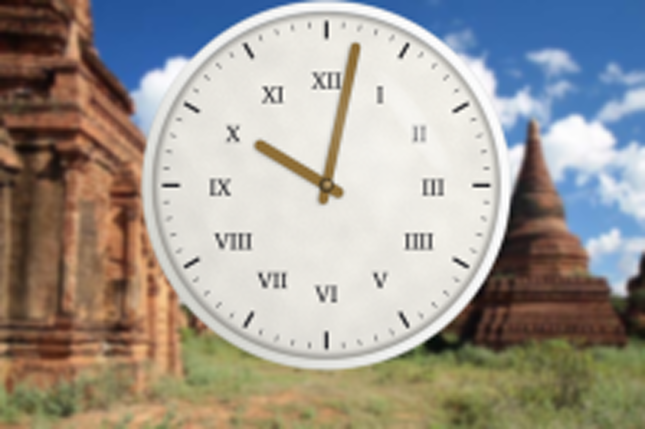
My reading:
{"hour": 10, "minute": 2}
